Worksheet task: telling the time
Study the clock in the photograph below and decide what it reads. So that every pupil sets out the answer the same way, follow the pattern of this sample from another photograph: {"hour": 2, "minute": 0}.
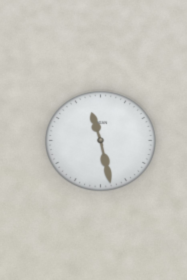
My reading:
{"hour": 11, "minute": 28}
